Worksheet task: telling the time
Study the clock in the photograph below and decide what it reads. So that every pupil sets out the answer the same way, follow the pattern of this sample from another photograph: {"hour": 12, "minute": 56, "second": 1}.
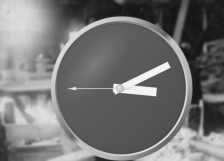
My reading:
{"hour": 3, "minute": 10, "second": 45}
